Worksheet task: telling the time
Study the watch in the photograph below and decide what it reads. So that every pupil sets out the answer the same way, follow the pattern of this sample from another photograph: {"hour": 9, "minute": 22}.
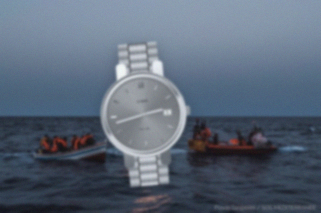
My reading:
{"hour": 2, "minute": 43}
